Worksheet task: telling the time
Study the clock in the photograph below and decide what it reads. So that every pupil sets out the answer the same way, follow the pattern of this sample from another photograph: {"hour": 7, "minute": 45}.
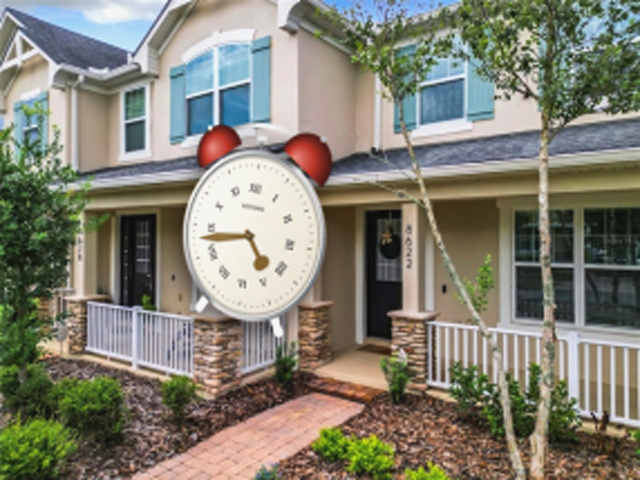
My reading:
{"hour": 4, "minute": 43}
